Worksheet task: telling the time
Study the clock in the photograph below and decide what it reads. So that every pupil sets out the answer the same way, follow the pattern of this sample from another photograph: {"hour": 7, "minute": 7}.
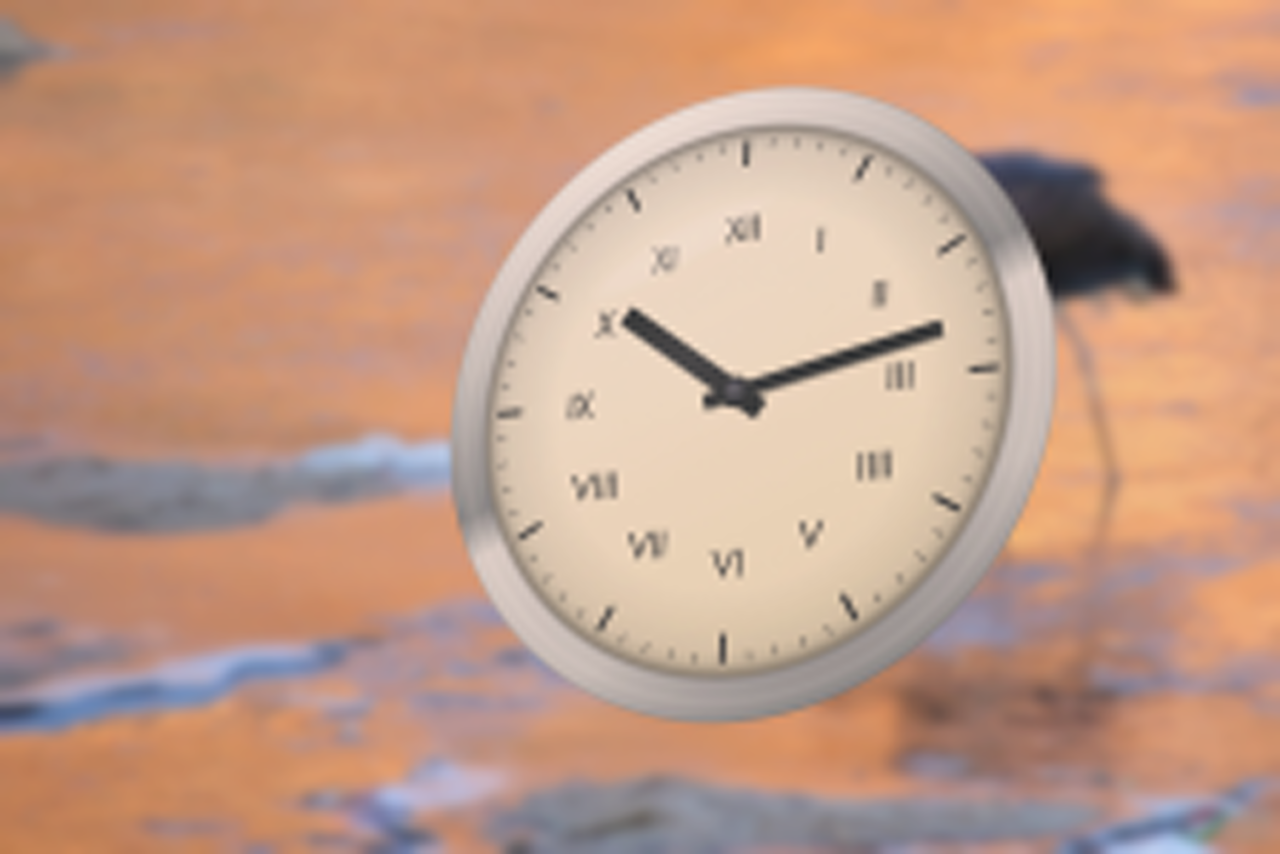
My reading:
{"hour": 10, "minute": 13}
